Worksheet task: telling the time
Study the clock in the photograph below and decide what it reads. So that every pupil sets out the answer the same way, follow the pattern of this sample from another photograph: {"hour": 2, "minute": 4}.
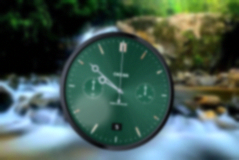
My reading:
{"hour": 9, "minute": 51}
